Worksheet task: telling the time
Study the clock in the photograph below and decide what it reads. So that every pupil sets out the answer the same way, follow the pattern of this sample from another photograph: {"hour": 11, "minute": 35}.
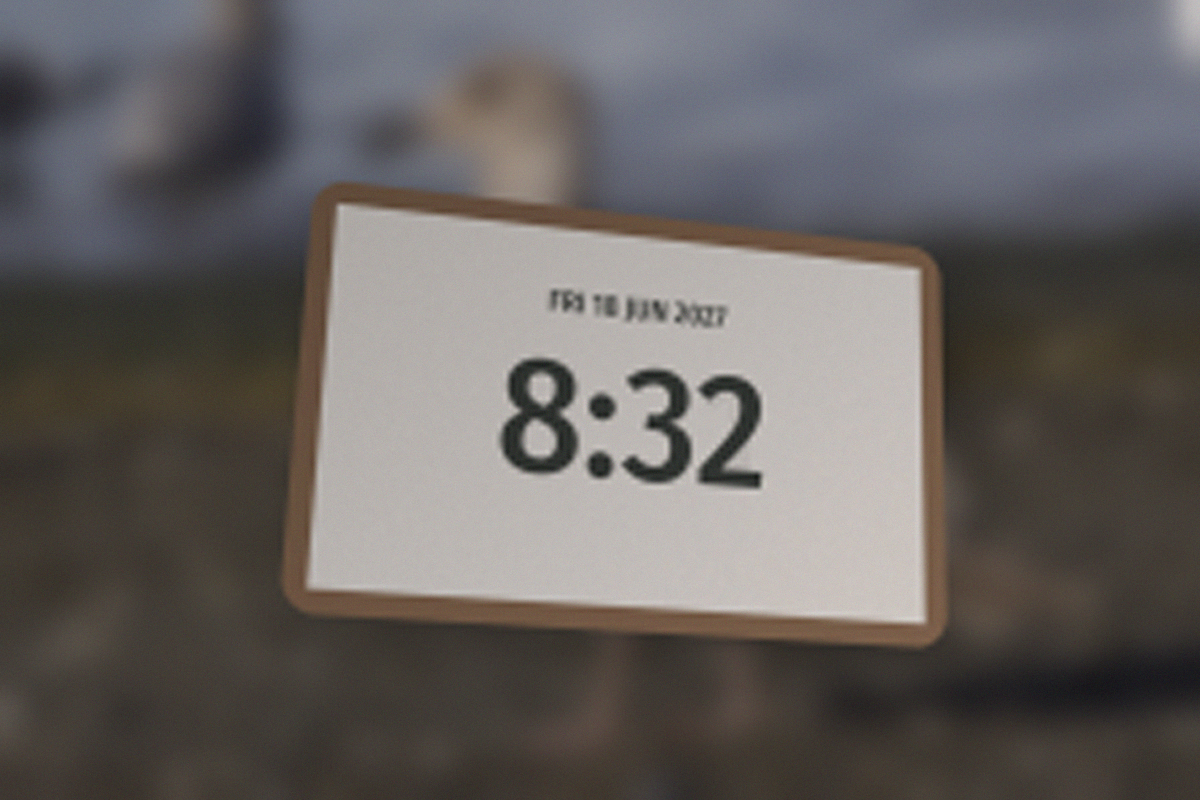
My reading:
{"hour": 8, "minute": 32}
